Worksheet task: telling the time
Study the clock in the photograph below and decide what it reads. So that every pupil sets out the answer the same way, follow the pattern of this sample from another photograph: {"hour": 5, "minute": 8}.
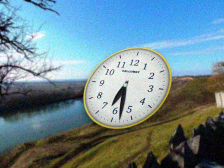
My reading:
{"hour": 6, "minute": 28}
